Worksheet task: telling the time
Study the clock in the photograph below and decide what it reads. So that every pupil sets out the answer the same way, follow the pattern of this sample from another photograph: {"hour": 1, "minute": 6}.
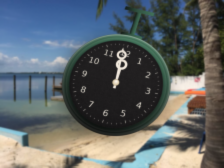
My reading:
{"hour": 11, "minute": 59}
